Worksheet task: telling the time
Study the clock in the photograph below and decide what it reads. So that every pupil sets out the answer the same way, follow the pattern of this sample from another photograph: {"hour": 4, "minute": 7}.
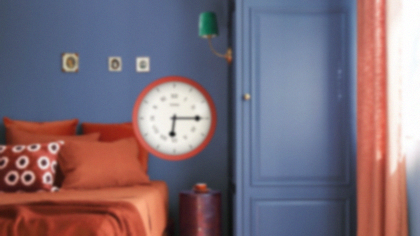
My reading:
{"hour": 6, "minute": 15}
